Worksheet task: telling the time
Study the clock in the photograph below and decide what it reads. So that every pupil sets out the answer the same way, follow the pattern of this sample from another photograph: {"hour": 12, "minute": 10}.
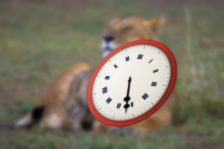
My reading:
{"hour": 5, "minute": 27}
